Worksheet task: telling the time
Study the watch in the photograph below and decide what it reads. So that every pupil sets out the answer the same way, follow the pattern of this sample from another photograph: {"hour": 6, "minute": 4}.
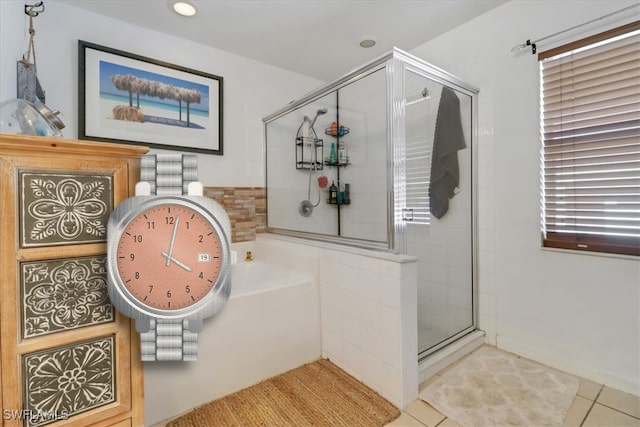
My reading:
{"hour": 4, "minute": 2}
